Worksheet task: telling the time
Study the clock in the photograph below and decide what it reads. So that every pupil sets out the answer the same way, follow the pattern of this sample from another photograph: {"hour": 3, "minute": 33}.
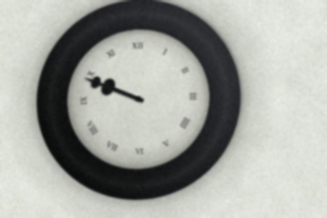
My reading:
{"hour": 9, "minute": 49}
